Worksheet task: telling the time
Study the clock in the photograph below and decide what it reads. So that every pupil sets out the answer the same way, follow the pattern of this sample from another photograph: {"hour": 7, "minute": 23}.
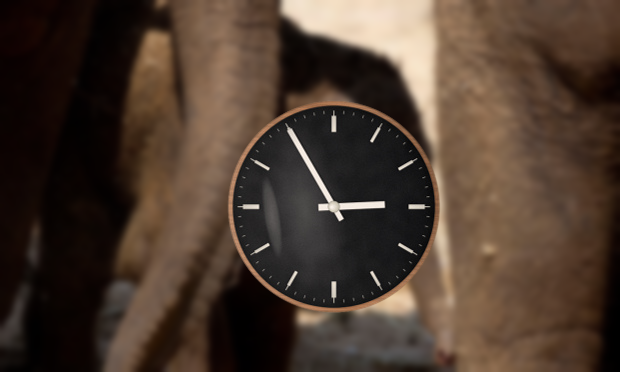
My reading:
{"hour": 2, "minute": 55}
